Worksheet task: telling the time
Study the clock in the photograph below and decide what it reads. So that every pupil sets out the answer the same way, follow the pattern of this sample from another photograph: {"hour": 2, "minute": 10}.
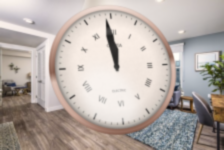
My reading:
{"hour": 11, "minute": 59}
